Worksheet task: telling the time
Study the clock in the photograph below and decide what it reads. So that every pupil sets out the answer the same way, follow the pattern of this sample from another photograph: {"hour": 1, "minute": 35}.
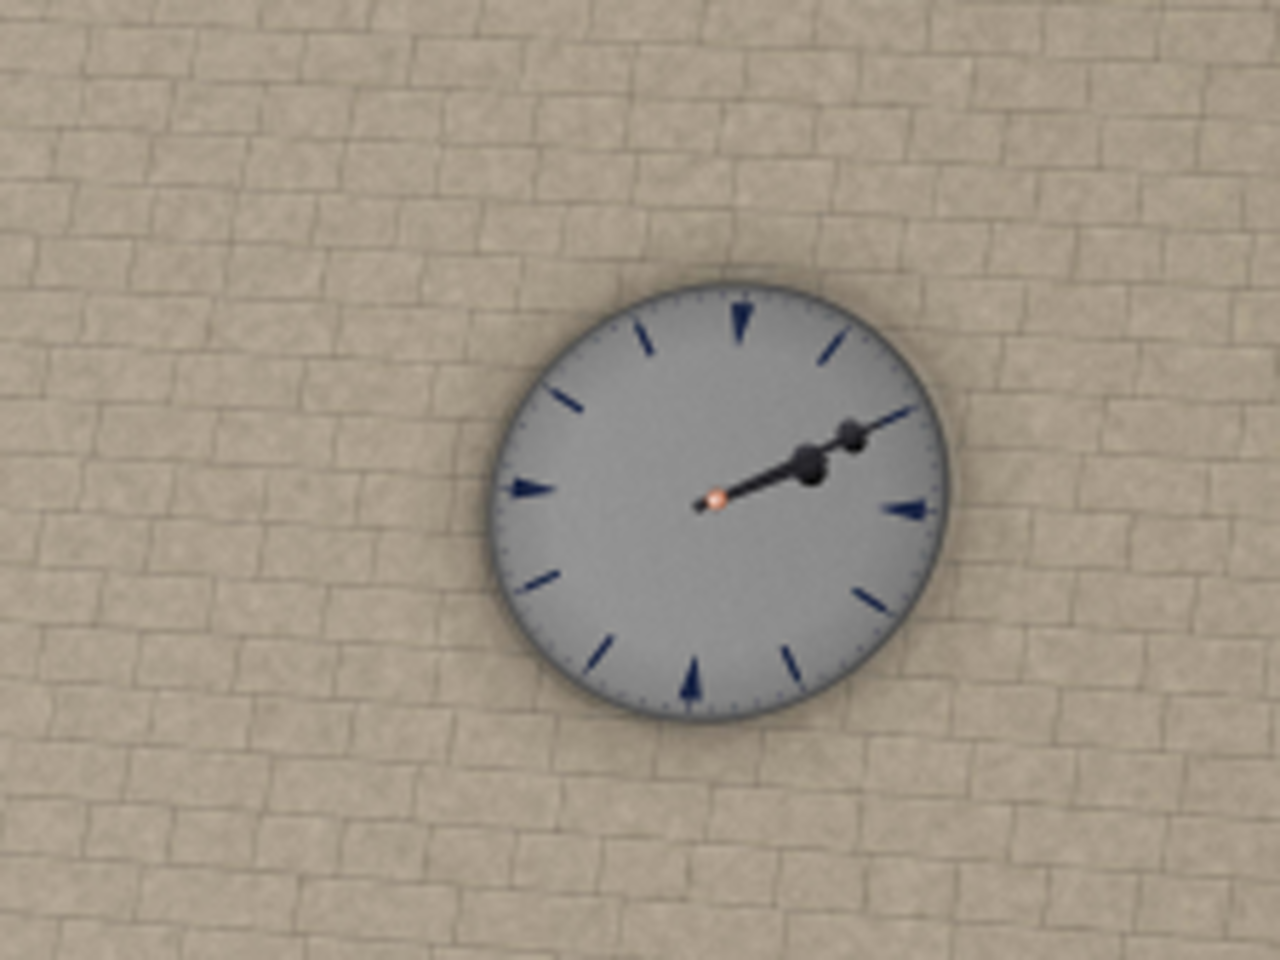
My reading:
{"hour": 2, "minute": 10}
